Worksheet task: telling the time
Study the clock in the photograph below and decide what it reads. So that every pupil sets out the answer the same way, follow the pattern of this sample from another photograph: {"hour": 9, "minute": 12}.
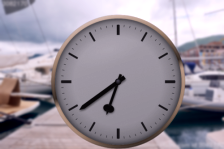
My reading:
{"hour": 6, "minute": 39}
